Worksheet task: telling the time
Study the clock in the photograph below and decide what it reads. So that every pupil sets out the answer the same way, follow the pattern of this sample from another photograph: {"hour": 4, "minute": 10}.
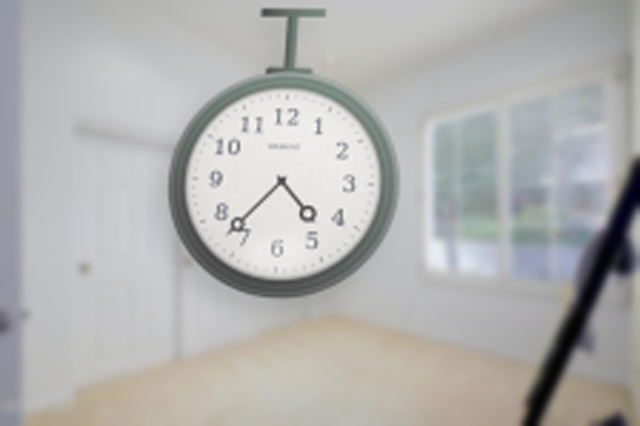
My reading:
{"hour": 4, "minute": 37}
